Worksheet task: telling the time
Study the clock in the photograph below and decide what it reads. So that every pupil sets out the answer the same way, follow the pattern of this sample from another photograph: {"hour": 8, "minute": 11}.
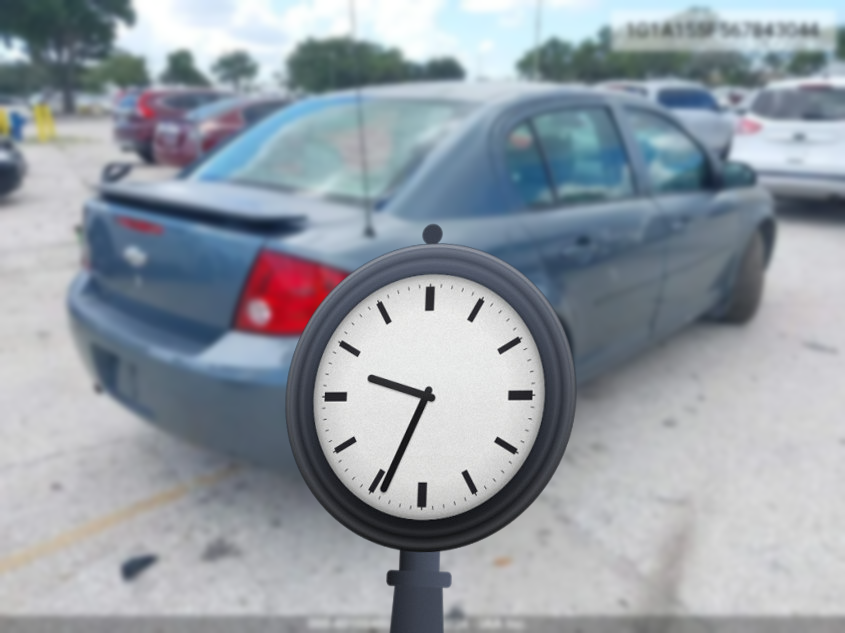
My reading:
{"hour": 9, "minute": 34}
